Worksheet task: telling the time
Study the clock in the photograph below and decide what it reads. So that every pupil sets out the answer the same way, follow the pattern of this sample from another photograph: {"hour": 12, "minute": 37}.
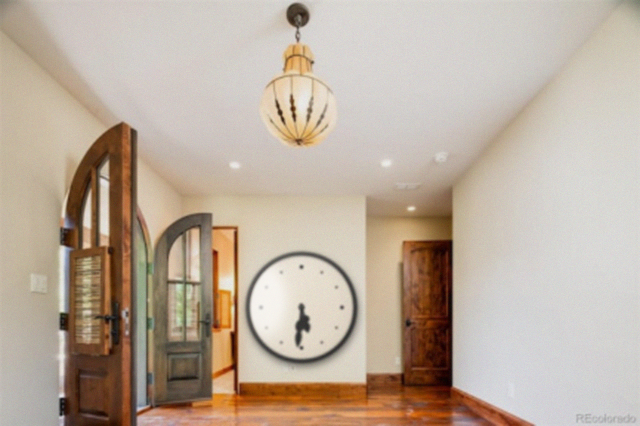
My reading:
{"hour": 5, "minute": 31}
